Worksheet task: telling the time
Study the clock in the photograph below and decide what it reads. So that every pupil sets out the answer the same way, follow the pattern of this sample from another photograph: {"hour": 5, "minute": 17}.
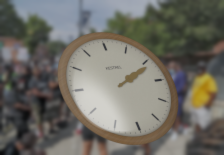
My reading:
{"hour": 2, "minute": 11}
